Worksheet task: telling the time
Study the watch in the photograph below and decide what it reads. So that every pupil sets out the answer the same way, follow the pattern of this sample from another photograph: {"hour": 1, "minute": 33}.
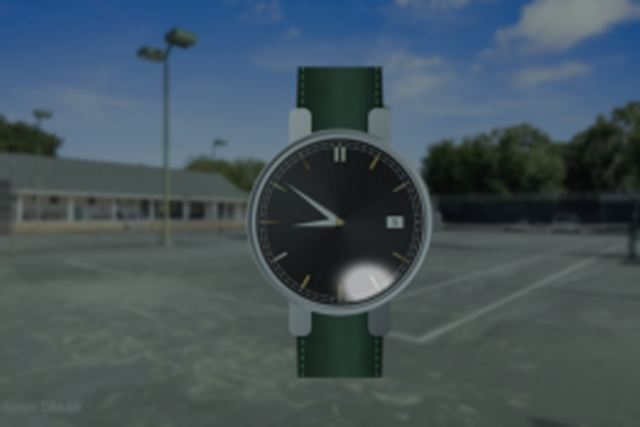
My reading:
{"hour": 8, "minute": 51}
